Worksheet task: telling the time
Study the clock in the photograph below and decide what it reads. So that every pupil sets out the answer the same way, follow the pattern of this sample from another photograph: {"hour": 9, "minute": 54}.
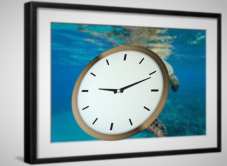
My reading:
{"hour": 9, "minute": 11}
